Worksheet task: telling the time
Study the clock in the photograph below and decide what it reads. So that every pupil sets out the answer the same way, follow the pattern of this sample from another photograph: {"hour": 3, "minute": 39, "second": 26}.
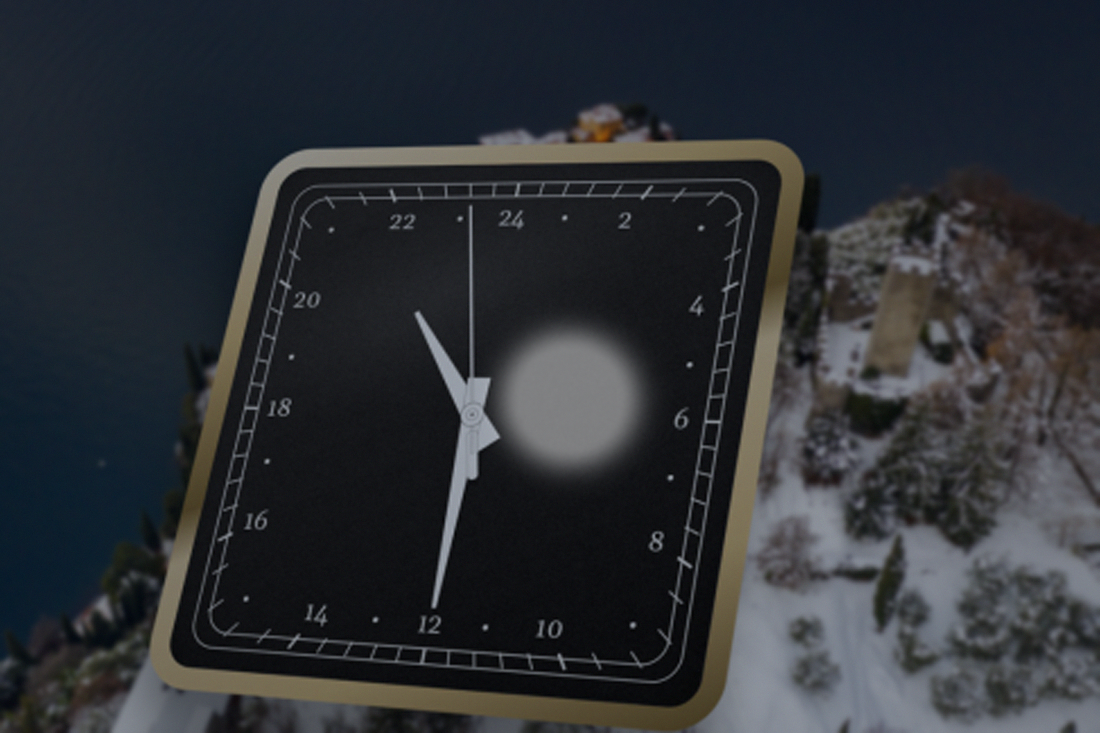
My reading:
{"hour": 21, "minute": 29, "second": 58}
